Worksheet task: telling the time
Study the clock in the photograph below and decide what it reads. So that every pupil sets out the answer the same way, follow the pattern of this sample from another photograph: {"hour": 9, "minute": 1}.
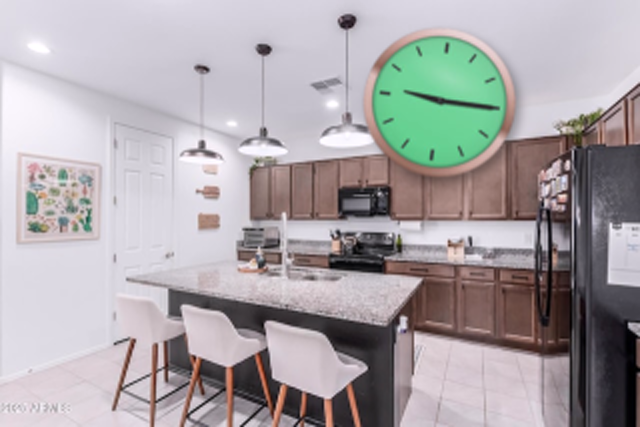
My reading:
{"hour": 9, "minute": 15}
